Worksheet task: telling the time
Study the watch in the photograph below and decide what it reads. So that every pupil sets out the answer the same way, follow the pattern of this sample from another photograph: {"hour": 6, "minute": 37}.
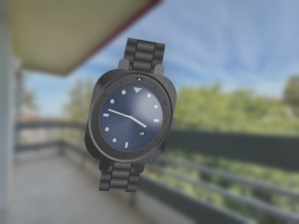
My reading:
{"hour": 3, "minute": 47}
